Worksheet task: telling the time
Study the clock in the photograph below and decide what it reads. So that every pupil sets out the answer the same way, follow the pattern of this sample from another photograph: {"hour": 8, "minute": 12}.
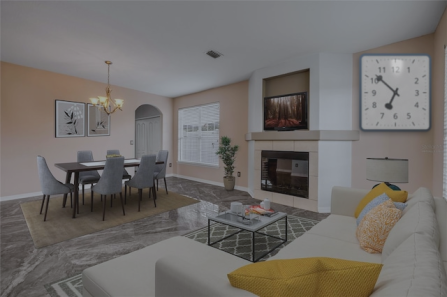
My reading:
{"hour": 6, "minute": 52}
